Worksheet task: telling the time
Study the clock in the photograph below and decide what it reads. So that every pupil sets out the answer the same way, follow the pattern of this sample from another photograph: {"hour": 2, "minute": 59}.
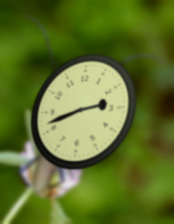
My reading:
{"hour": 2, "minute": 42}
